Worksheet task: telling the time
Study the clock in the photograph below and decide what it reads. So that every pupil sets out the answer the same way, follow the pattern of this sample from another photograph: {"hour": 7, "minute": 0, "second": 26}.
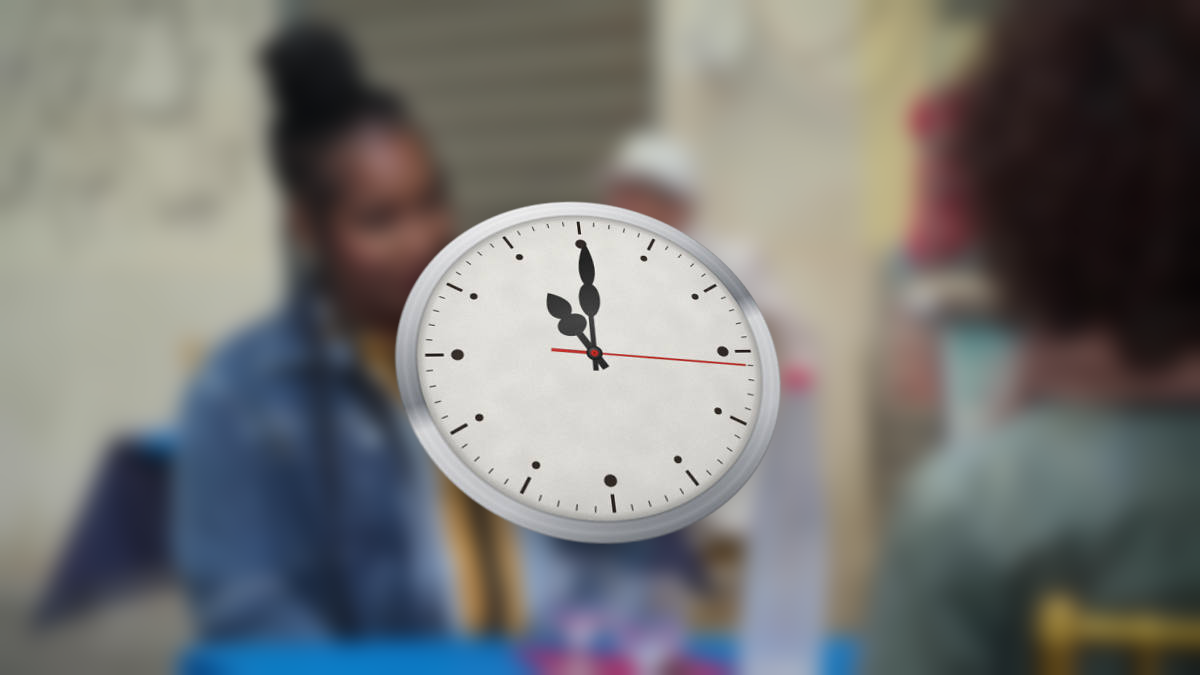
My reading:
{"hour": 11, "minute": 0, "second": 16}
